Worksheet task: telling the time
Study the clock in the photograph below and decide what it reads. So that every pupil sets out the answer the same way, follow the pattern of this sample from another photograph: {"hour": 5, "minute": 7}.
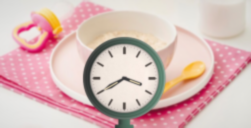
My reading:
{"hour": 3, "minute": 40}
